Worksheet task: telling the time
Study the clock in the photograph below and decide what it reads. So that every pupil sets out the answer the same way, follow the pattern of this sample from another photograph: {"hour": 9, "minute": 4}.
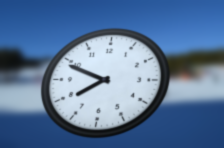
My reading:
{"hour": 7, "minute": 49}
